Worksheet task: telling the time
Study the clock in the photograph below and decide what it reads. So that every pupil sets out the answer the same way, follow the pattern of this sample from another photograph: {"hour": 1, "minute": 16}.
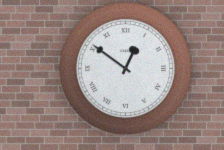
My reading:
{"hour": 12, "minute": 51}
